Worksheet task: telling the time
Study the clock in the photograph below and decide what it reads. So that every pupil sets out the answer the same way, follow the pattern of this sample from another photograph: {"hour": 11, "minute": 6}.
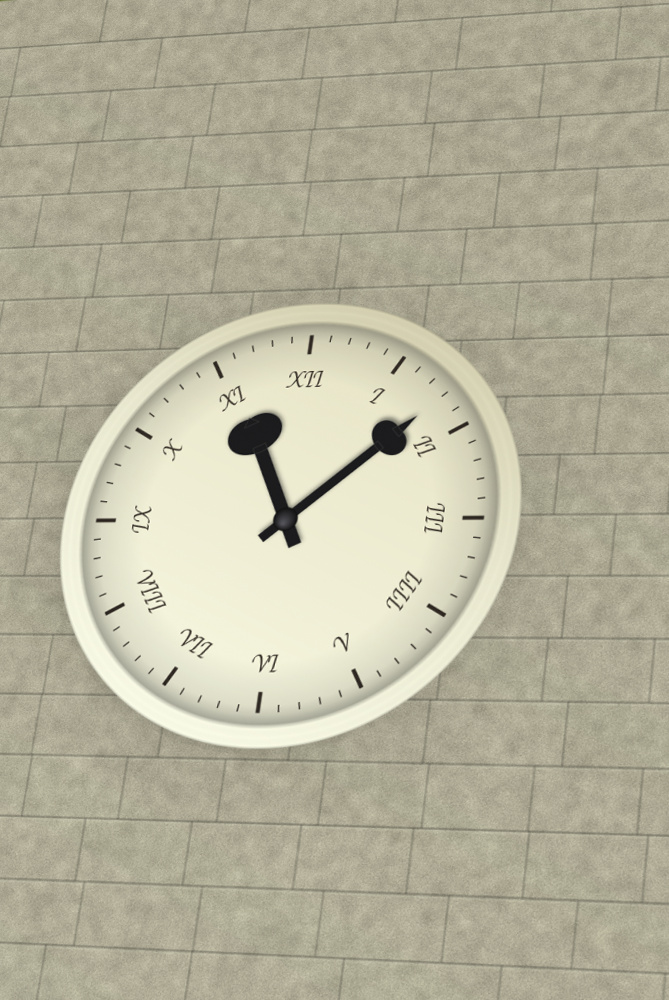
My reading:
{"hour": 11, "minute": 8}
